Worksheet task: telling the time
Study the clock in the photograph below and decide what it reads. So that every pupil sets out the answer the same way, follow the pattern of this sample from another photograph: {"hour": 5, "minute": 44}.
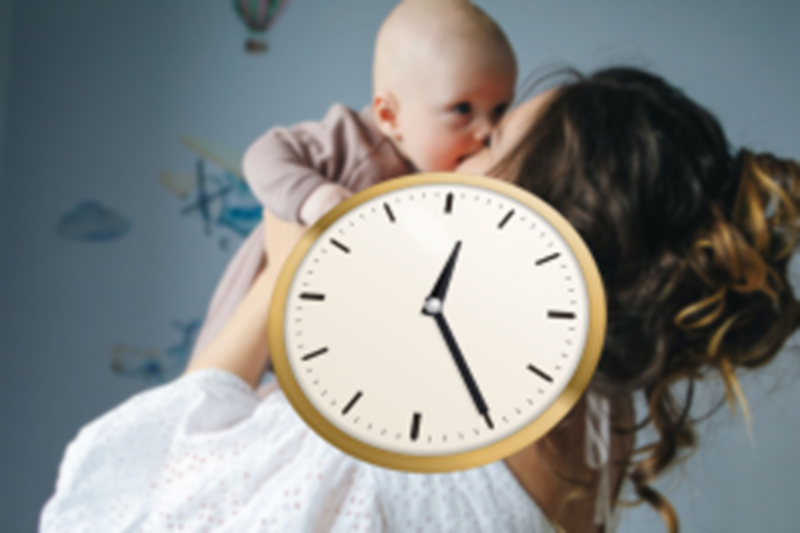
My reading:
{"hour": 12, "minute": 25}
